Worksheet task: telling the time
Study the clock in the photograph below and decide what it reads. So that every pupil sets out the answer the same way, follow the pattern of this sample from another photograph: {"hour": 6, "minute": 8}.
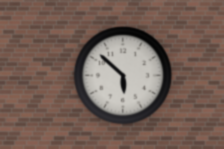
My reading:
{"hour": 5, "minute": 52}
